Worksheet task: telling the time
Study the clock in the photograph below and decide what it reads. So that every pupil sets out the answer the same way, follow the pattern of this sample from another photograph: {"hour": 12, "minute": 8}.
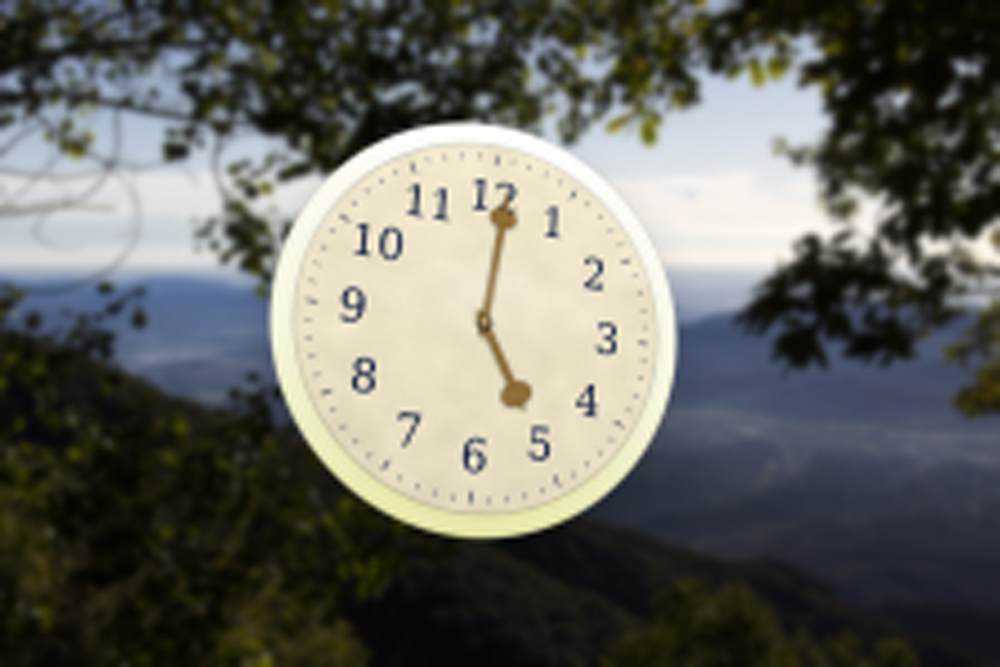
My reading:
{"hour": 5, "minute": 1}
